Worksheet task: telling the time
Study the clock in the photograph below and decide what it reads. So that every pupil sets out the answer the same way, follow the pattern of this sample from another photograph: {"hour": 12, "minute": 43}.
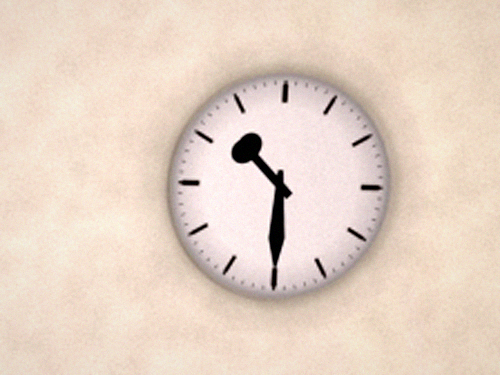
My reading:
{"hour": 10, "minute": 30}
